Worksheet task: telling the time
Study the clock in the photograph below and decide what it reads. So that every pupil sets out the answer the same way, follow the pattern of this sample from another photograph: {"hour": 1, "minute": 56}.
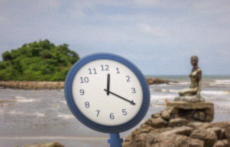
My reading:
{"hour": 12, "minute": 20}
